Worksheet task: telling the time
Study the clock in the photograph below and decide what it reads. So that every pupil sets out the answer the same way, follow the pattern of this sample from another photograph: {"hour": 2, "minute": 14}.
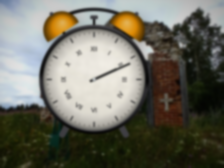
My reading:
{"hour": 2, "minute": 11}
